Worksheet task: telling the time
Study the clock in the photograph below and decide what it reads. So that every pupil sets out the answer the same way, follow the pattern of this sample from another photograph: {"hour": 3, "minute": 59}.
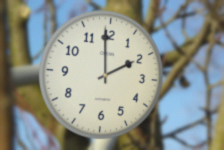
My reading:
{"hour": 1, "minute": 59}
